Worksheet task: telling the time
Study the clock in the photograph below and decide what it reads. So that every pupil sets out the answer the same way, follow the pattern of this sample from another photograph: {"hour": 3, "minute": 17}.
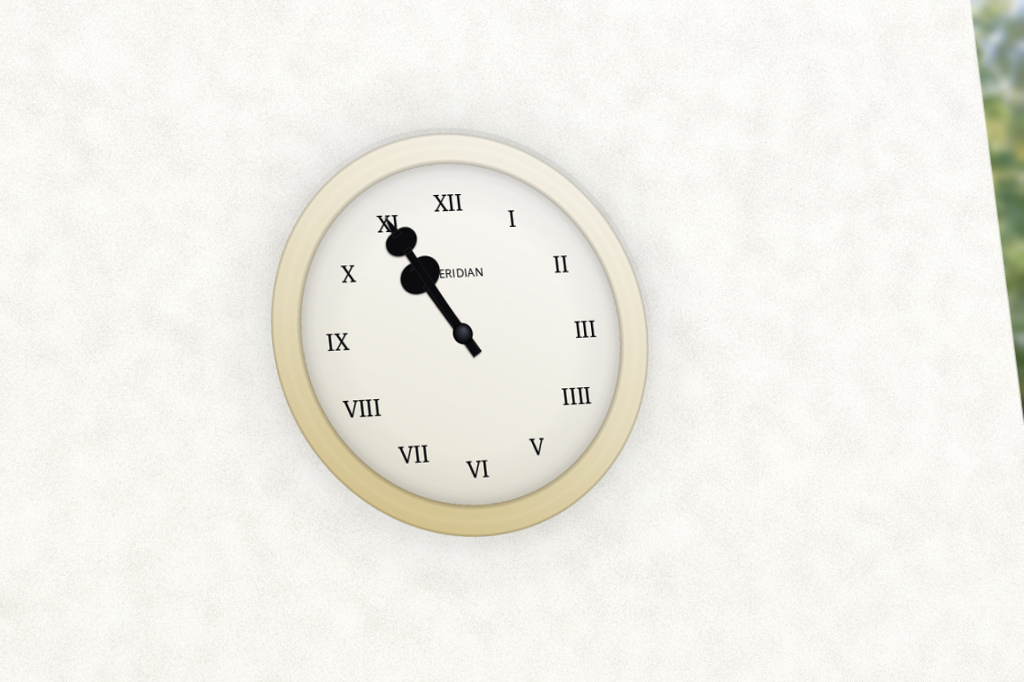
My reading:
{"hour": 10, "minute": 55}
